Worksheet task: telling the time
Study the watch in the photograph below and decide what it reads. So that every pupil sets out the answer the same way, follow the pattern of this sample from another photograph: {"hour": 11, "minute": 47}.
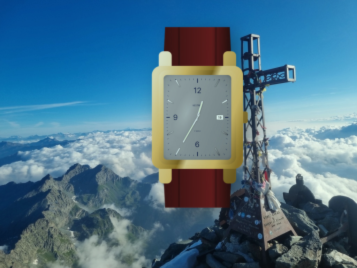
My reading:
{"hour": 12, "minute": 35}
